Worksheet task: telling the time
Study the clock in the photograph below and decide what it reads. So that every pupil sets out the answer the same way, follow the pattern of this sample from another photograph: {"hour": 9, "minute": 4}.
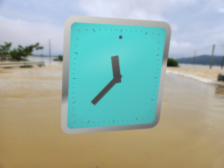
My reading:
{"hour": 11, "minute": 37}
